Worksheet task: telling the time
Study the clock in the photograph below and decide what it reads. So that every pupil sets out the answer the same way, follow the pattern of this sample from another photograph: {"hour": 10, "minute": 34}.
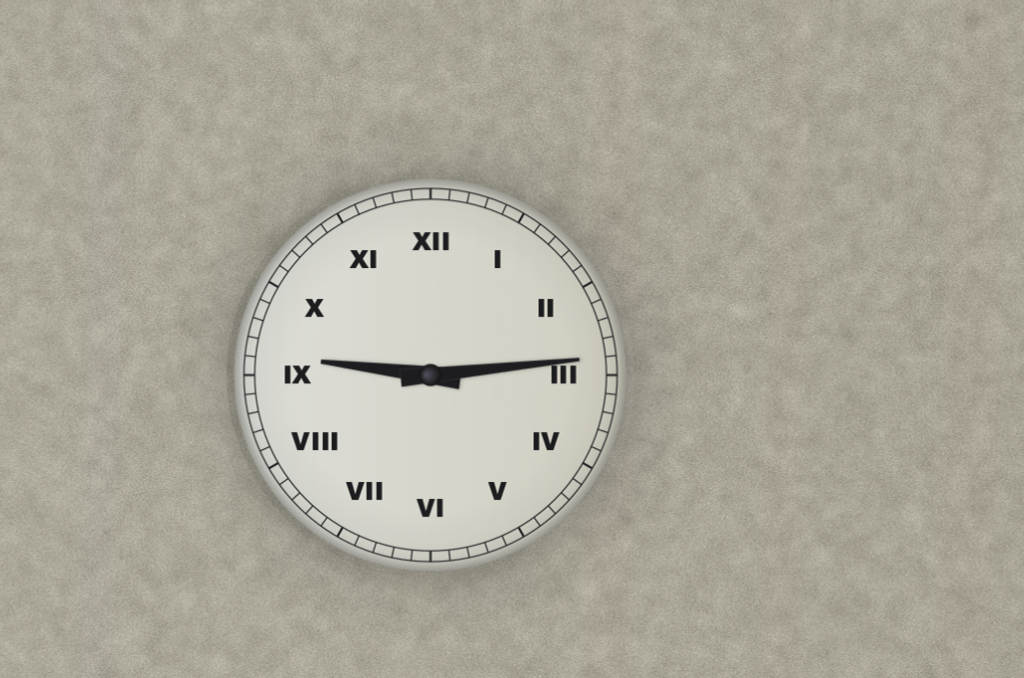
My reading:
{"hour": 9, "minute": 14}
